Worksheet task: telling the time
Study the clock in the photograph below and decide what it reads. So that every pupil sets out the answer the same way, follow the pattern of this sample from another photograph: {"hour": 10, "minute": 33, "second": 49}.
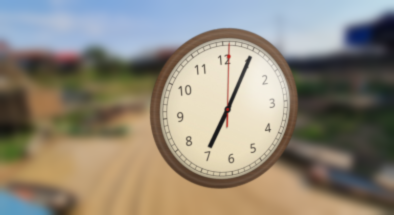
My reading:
{"hour": 7, "minute": 5, "second": 1}
